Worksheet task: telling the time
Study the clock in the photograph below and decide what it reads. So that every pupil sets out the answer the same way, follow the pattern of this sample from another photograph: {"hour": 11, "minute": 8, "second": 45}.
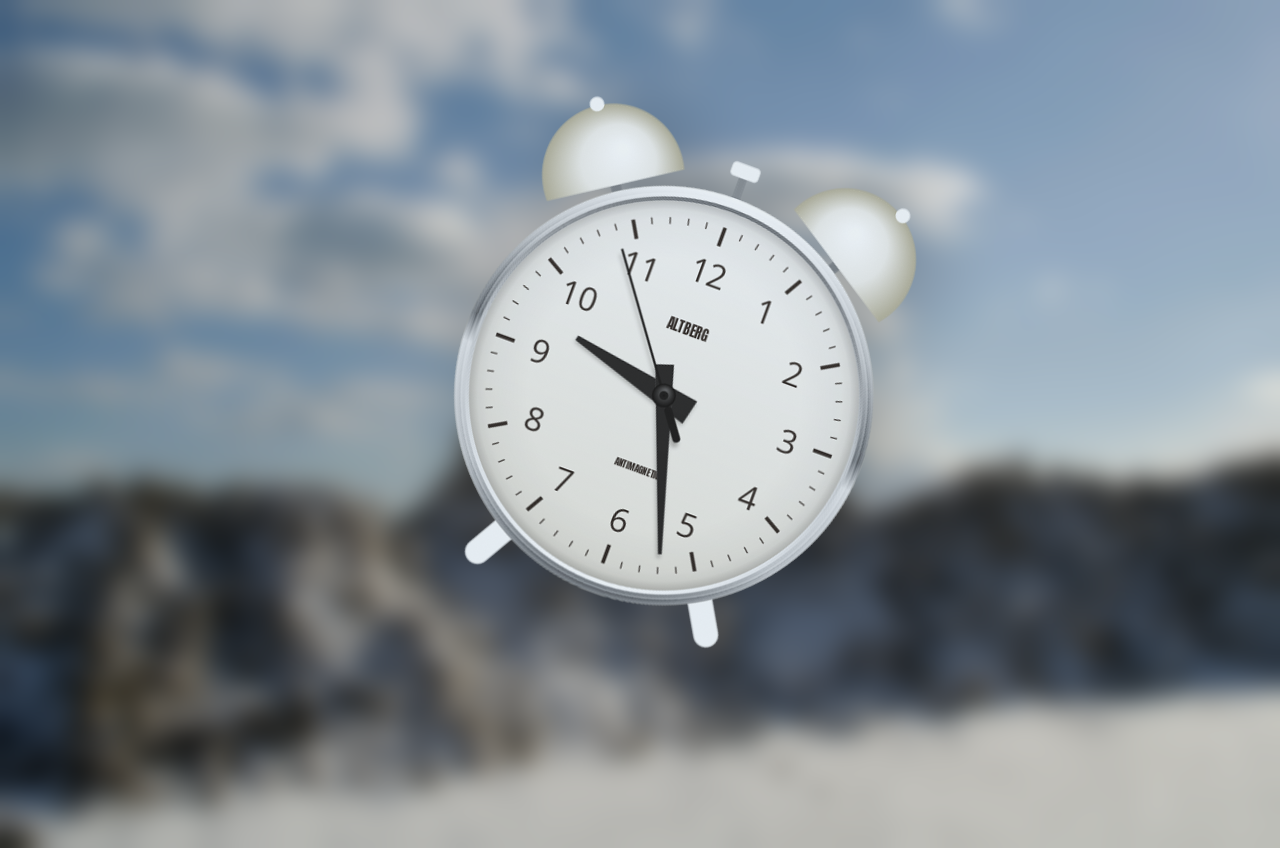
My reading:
{"hour": 9, "minute": 26, "second": 54}
